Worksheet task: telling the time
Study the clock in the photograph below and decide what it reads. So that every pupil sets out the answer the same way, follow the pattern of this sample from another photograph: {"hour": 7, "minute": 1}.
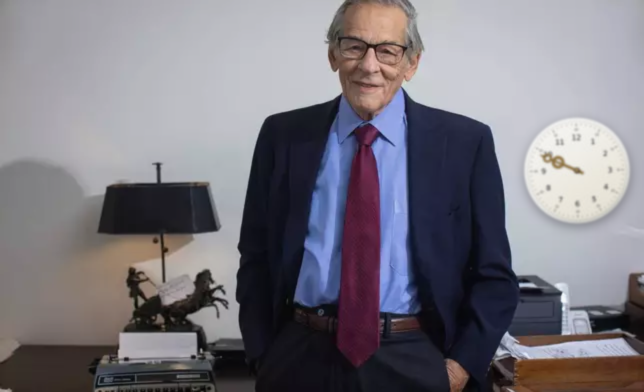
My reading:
{"hour": 9, "minute": 49}
